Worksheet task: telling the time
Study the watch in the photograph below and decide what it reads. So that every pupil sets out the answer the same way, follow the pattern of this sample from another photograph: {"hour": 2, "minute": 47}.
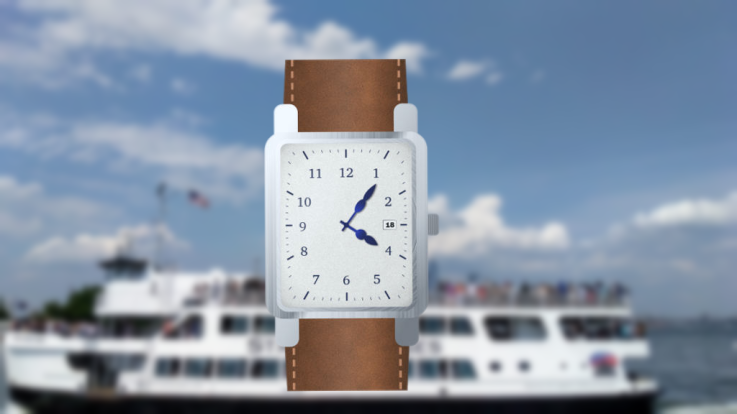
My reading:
{"hour": 4, "minute": 6}
